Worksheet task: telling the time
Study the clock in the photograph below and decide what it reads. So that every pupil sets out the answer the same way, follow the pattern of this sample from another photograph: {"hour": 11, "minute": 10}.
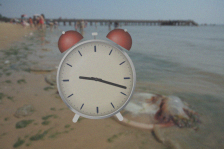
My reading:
{"hour": 9, "minute": 18}
